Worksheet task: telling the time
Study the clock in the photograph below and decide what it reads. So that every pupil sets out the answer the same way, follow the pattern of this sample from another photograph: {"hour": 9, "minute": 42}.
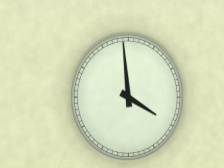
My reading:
{"hour": 3, "minute": 59}
